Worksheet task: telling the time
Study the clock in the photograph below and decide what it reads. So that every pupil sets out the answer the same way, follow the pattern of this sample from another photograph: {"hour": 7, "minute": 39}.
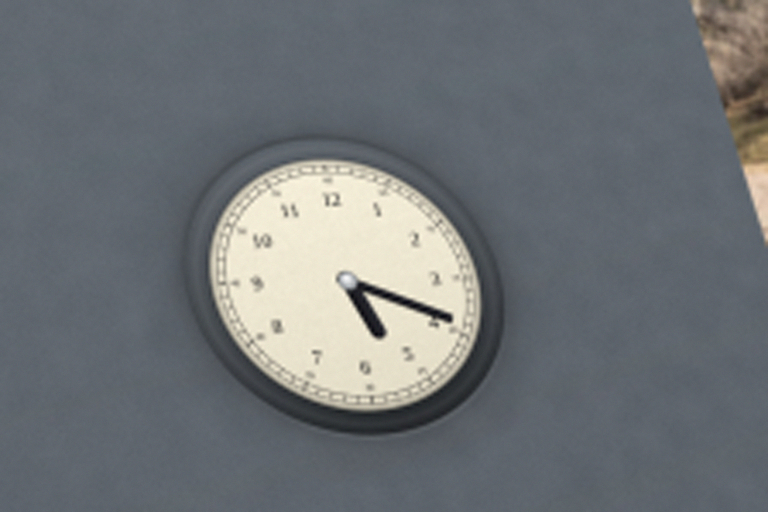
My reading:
{"hour": 5, "minute": 19}
